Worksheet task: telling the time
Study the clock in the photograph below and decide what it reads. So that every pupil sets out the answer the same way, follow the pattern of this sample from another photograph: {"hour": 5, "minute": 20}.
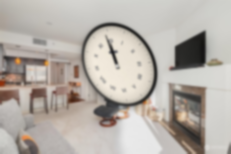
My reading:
{"hour": 11, "minute": 59}
